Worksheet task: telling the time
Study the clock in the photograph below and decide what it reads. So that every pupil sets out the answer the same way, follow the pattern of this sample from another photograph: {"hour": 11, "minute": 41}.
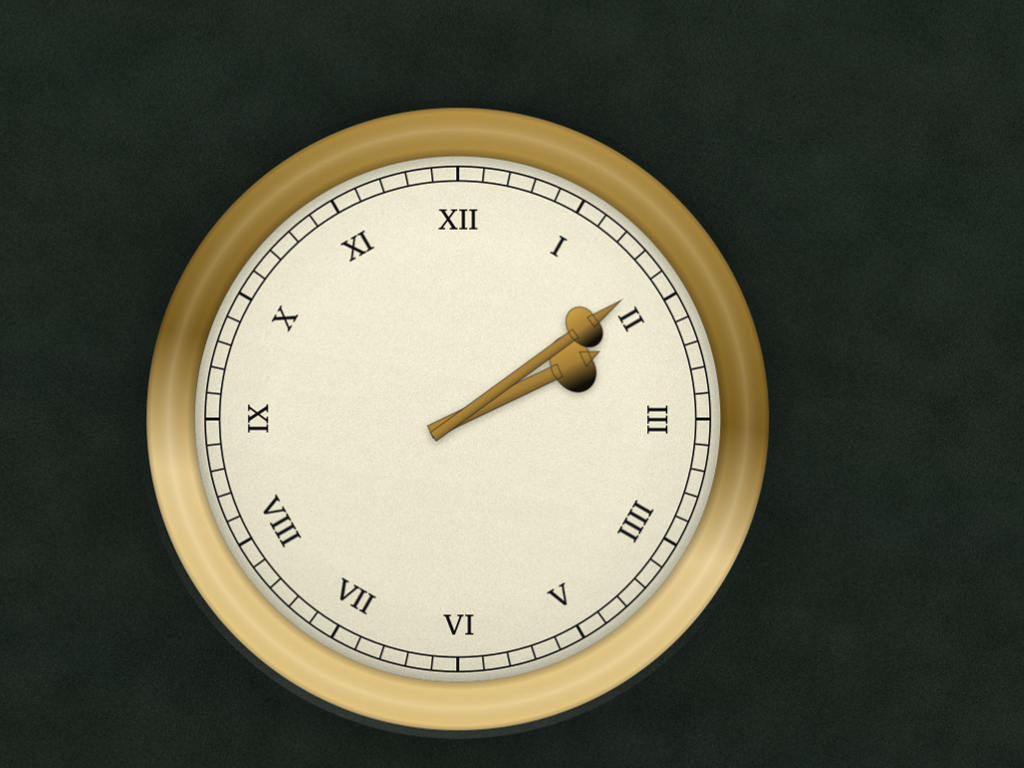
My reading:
{"hour": 2, "minute": 9}
